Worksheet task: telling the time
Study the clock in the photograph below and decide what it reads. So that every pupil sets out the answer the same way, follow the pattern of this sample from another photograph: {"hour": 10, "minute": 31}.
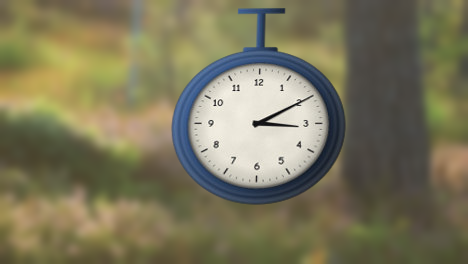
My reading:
{"hour": 3, "minute": 10}
